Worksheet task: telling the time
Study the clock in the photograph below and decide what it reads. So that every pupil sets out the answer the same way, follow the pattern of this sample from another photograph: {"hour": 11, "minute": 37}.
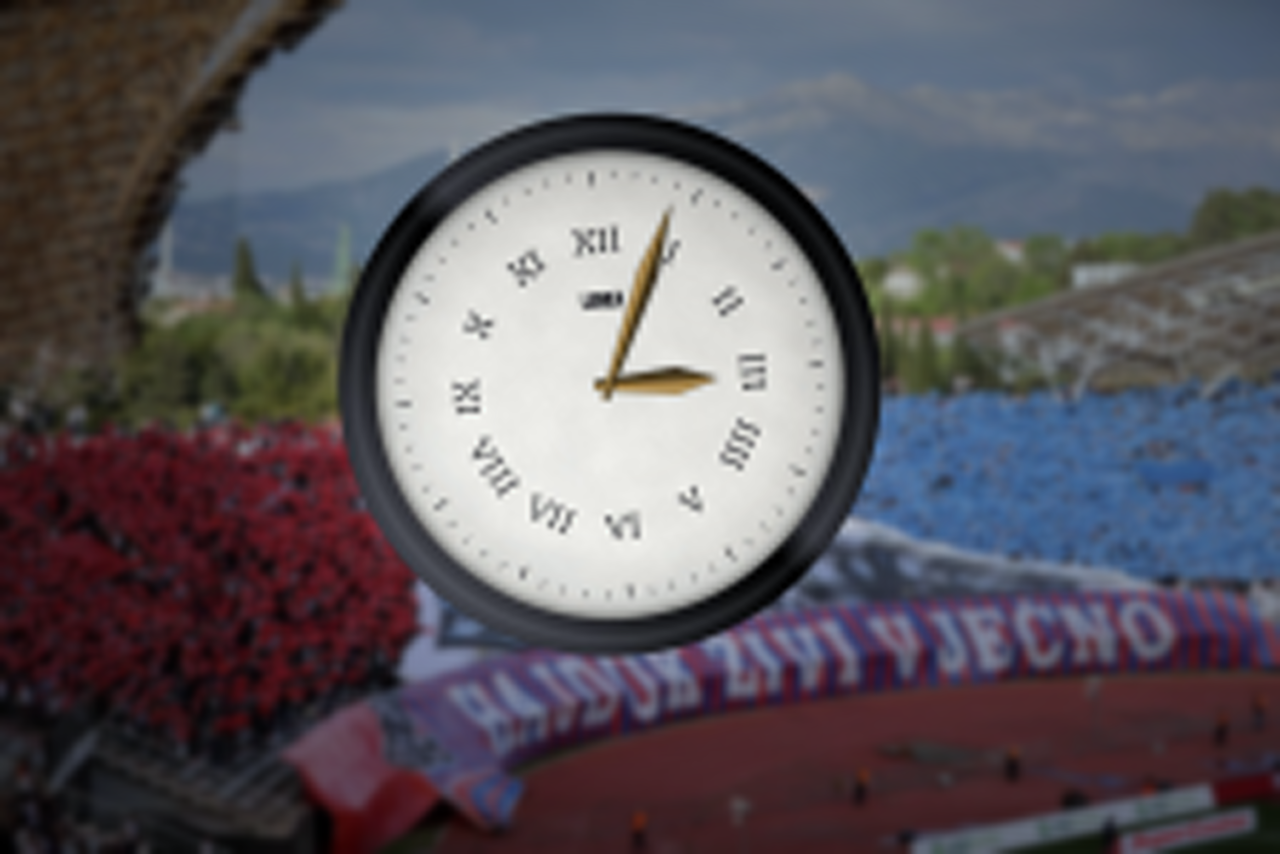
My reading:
{"hour": 3, "minute": 4}
